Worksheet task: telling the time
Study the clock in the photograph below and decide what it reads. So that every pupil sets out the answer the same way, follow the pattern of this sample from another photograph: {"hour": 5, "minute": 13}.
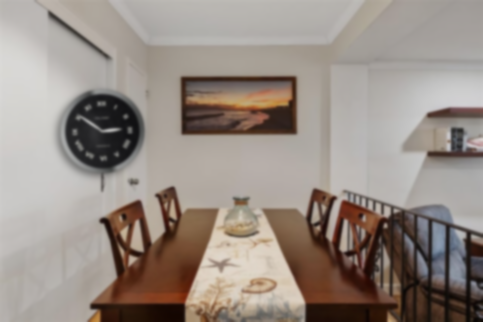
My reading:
{"hour": 2, "minute": 51}
